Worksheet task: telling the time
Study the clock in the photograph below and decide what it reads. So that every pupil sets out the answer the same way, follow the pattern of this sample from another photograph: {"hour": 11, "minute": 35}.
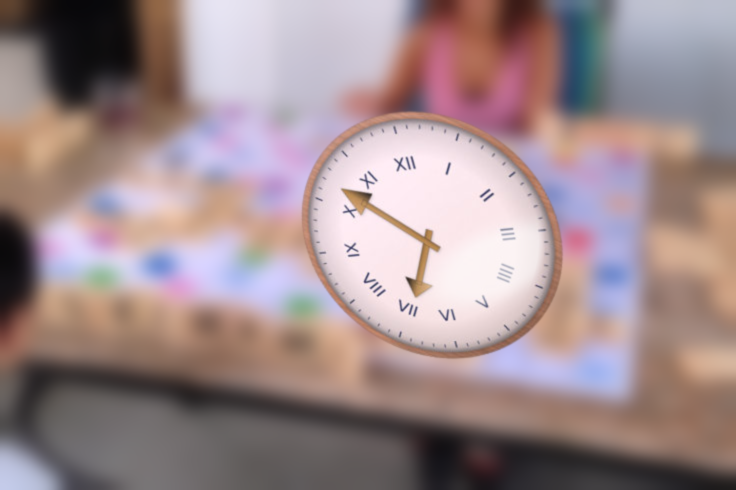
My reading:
{"hour": 6, "minute": 52}
